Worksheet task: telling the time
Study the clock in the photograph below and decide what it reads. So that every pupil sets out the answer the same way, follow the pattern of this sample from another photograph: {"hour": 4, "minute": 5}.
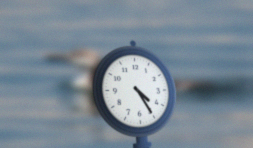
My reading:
{"hour": 4, "minute": 25}
